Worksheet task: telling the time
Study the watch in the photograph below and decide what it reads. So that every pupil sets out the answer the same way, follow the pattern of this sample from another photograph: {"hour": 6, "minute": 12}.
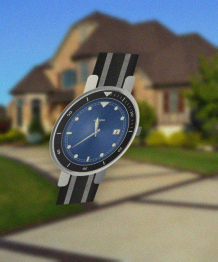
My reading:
{"hour": 11, "minute": 39}
